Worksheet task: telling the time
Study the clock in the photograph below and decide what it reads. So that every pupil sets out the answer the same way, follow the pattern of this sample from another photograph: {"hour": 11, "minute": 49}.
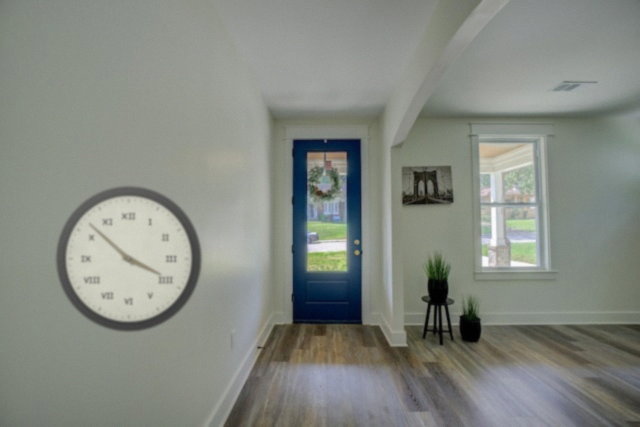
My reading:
{"hour": 3, "minute": 52}
